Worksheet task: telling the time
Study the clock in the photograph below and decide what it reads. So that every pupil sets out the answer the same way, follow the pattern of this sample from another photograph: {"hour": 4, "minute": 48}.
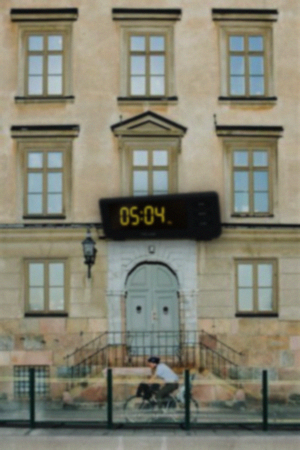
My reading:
{"hour": 5, "minute": 4}
